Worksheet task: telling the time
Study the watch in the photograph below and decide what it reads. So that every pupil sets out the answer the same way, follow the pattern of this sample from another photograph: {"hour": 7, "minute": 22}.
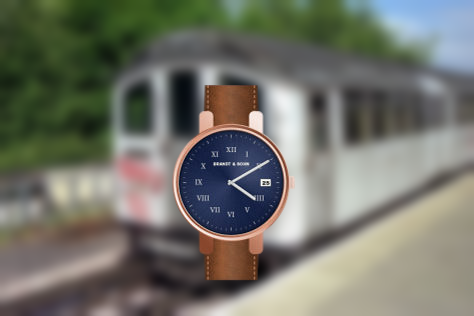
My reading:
{"hour": 4, "minute": 10}
